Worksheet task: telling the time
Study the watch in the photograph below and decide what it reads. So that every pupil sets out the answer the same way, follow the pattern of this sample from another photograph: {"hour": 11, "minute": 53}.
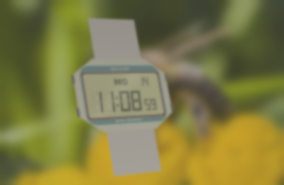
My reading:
{"hour": 11, "minute": 8}
